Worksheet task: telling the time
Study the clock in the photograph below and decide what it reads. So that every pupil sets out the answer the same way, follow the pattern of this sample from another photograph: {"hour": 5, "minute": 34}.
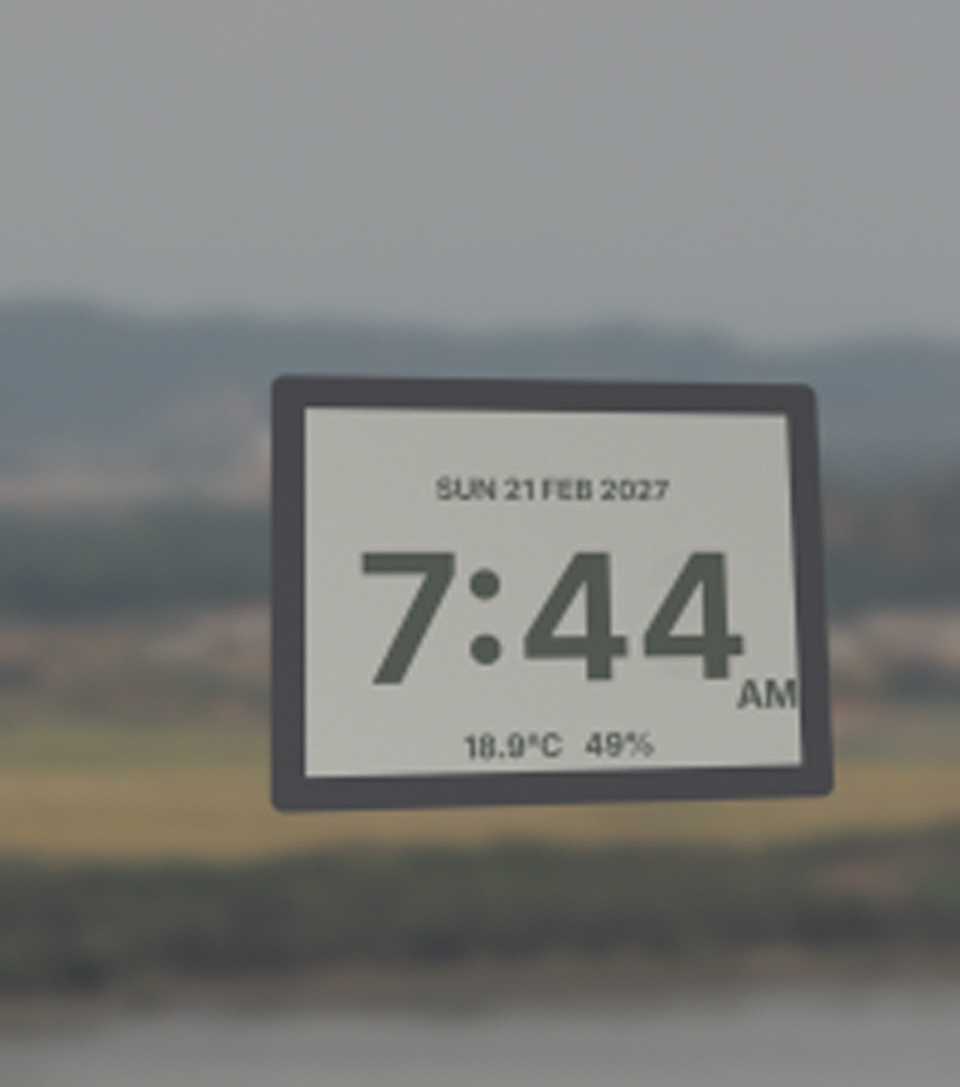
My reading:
{"hour": 7, "minute": 44}
